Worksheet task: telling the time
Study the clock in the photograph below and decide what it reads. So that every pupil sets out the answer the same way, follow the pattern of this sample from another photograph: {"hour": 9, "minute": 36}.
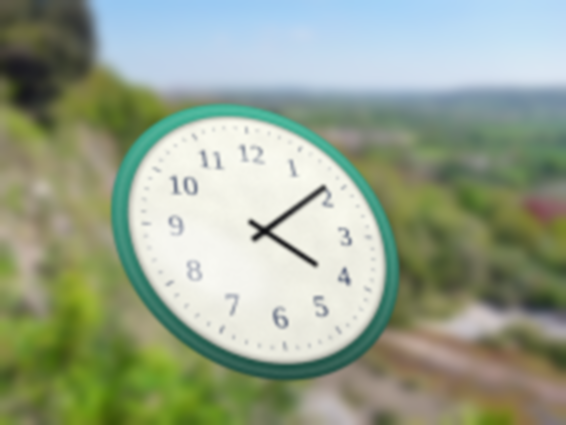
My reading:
{"hour": 4, "minute": 9}
